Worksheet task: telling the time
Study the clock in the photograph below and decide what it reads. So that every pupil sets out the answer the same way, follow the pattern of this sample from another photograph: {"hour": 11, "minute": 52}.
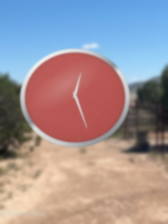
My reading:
{"hour": 12, "minute": 27}
